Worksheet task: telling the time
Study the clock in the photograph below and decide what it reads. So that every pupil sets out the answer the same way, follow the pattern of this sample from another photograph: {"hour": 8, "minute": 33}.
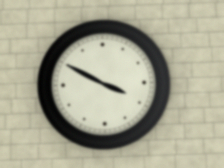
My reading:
{"hour": 3, "minute": 50}
